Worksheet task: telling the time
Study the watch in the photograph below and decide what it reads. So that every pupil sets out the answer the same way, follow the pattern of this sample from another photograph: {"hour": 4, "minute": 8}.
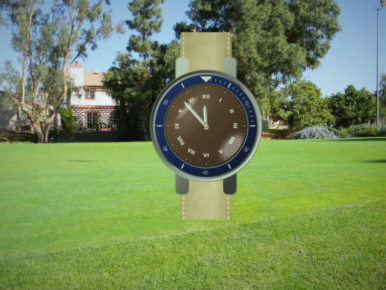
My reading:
{"hour": 11, "minute": 53}
